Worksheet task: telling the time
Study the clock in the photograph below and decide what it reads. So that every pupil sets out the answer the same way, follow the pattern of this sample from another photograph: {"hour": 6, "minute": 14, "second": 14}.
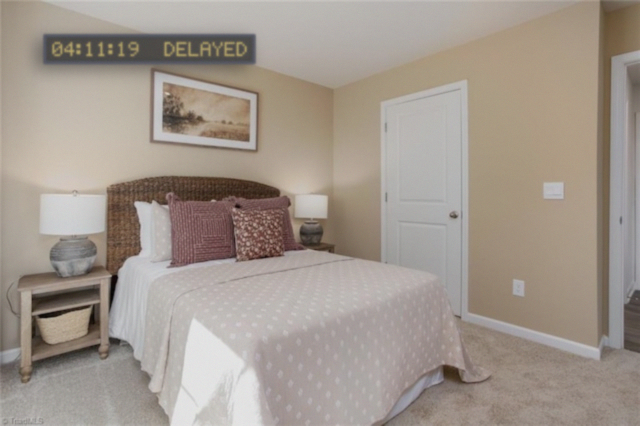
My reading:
{"hour": 4, "minute": 11, "second": 19}
